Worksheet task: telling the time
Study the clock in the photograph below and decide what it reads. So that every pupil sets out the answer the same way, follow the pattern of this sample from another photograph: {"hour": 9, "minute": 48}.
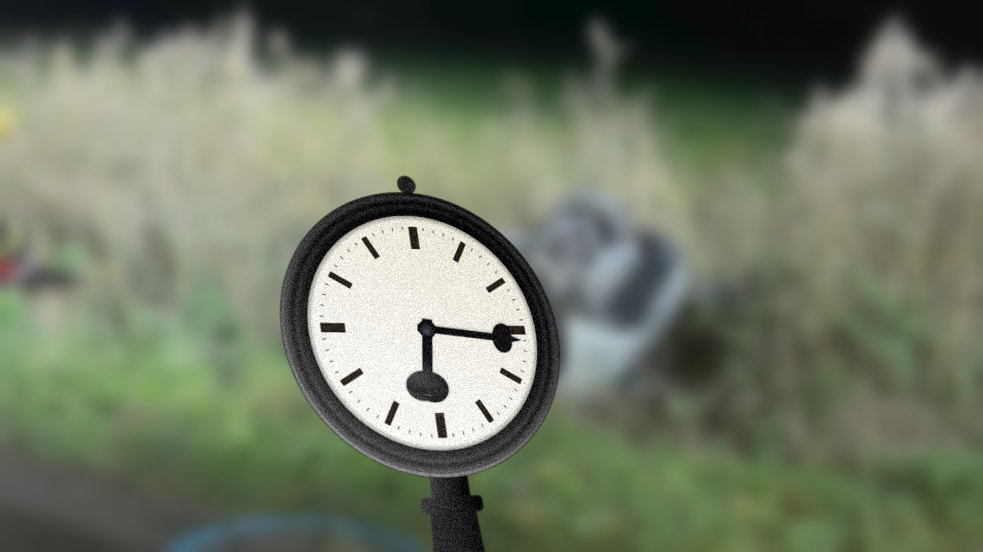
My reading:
{"hour": 6, "minute": 16}
